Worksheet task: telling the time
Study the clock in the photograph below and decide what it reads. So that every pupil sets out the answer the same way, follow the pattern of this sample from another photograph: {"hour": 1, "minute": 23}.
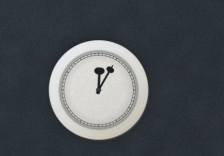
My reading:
{"hour": 12, "minute": 5}
